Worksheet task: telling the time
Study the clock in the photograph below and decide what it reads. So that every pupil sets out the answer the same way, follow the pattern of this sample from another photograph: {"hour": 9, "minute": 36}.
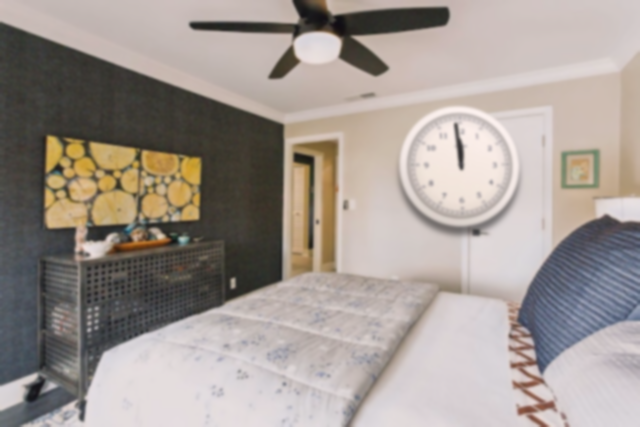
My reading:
{"hour": 11, "minute": 59}
